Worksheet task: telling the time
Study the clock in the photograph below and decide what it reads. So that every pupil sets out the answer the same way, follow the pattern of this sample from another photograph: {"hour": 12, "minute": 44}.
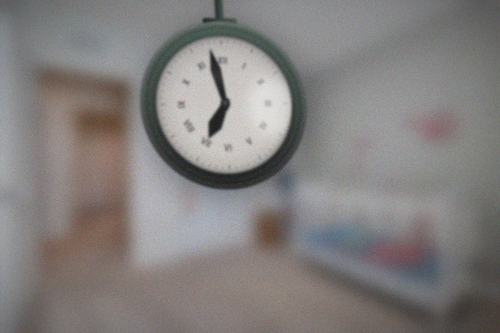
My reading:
{"hour": 6, "minute": 58}
